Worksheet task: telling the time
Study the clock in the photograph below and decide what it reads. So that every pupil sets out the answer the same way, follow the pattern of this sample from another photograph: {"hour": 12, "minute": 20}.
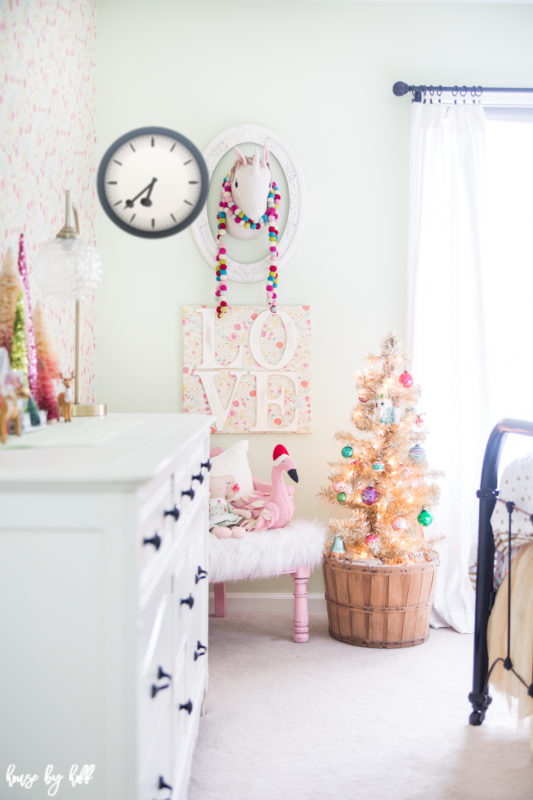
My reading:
{"hour": 6, "minute": 38}
